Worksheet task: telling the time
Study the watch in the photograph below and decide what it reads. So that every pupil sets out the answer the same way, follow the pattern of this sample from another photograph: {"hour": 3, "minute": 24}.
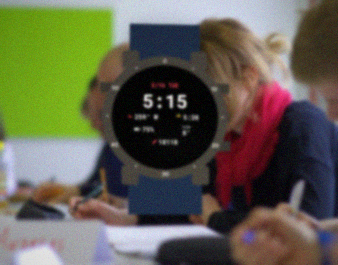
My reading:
{"hour": 5, "minute": 15}
